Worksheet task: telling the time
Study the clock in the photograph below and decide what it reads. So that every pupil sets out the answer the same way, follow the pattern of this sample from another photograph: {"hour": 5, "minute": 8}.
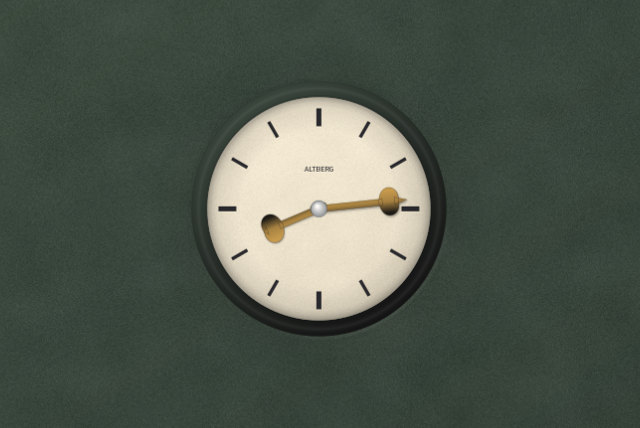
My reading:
{"hour": 8, "minute": 14}
